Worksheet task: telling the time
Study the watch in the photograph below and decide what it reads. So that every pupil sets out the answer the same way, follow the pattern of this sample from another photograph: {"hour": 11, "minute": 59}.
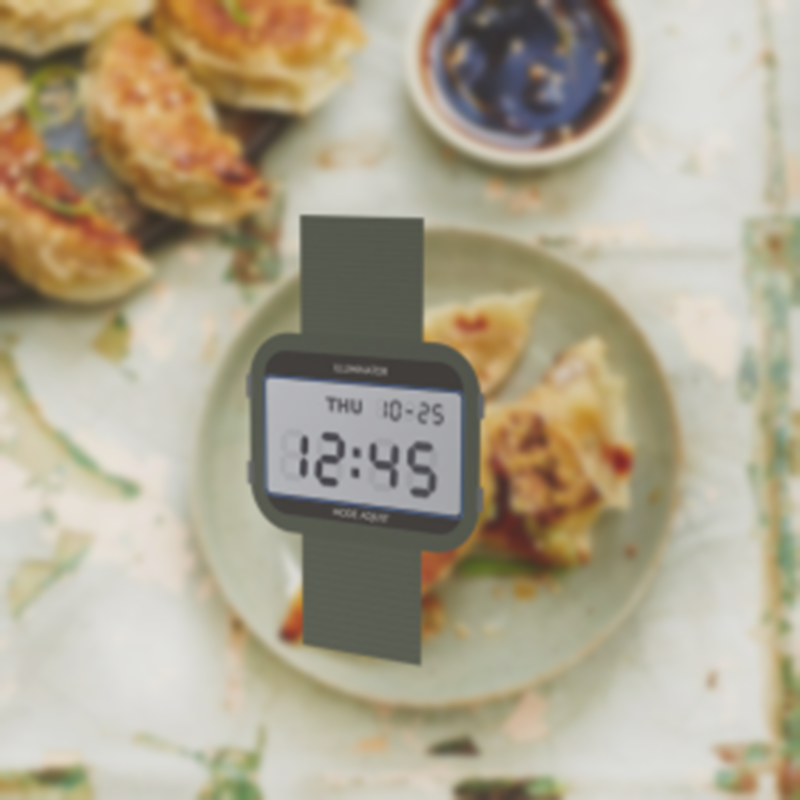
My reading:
{"hour": 12, "minute": 45}
